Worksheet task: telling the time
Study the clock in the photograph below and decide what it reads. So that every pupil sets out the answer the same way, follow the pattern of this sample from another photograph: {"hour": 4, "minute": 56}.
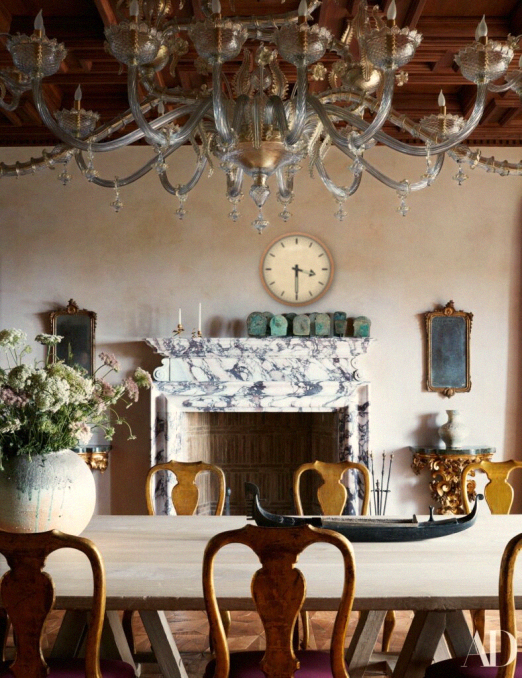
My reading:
{"hour": 3, "minute": 30}
